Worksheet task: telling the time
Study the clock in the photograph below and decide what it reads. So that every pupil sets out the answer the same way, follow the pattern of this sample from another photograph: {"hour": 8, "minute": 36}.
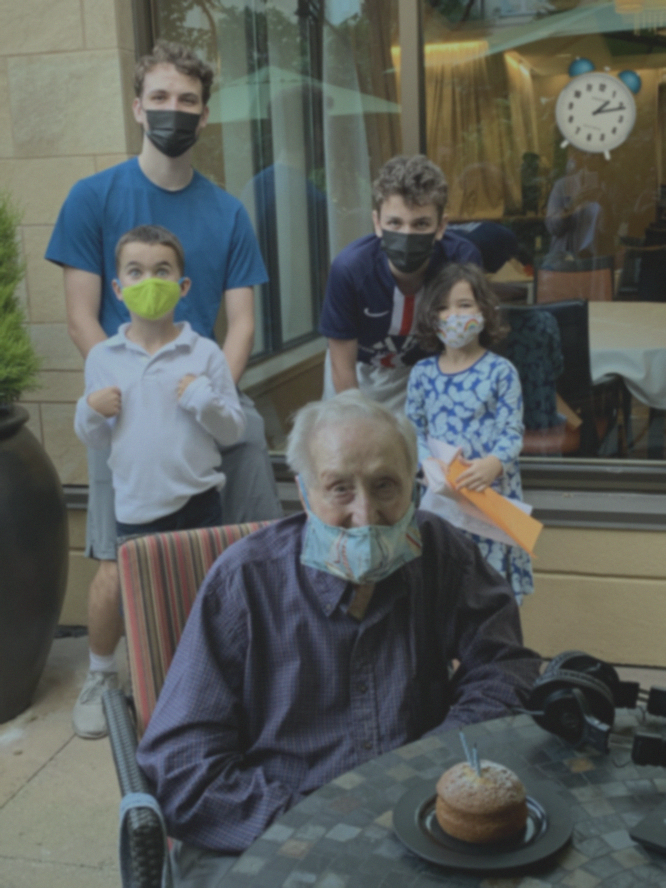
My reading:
{"hour": 1, "minute": 11}
